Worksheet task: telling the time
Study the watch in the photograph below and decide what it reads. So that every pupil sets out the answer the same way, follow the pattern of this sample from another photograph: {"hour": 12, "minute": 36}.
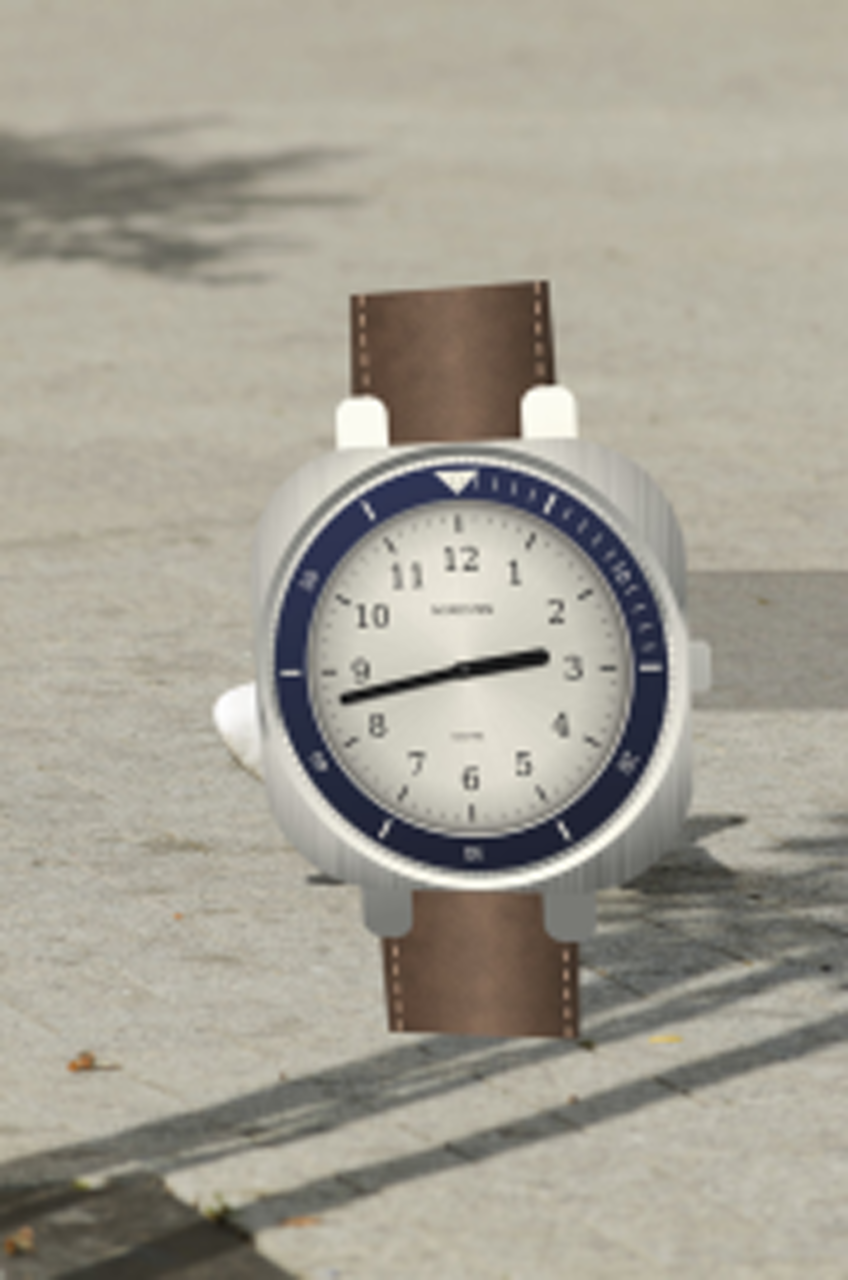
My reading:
{"hour": 2, "minute": 43}
